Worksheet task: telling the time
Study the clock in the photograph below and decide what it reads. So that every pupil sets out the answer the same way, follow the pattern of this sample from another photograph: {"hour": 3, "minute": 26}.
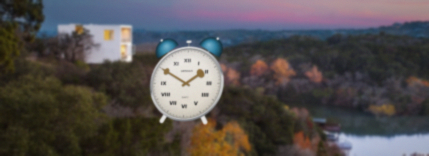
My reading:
{"hour": 1, "minute": 50}
